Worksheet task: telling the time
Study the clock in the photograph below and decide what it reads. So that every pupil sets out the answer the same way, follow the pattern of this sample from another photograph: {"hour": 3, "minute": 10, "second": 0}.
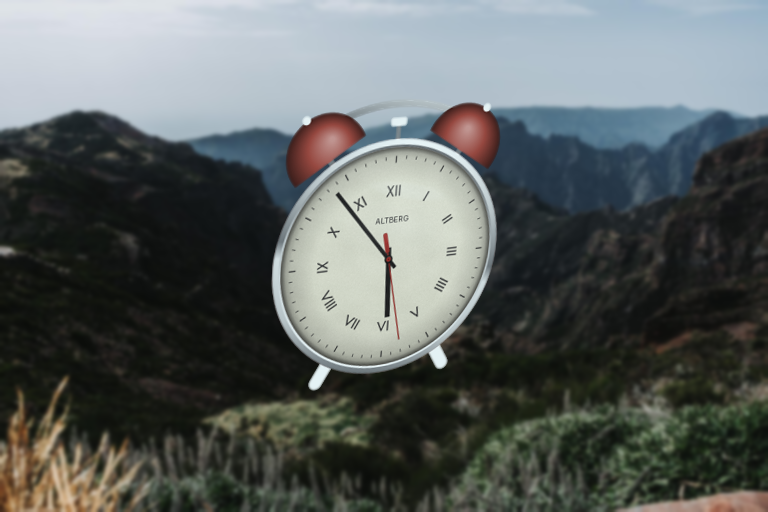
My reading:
{"hour": 5, "minute": 53, "second": 28}
